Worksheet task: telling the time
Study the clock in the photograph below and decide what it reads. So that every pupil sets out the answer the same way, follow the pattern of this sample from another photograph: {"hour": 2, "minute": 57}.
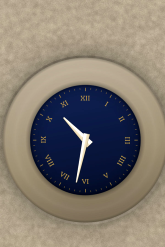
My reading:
{"hour": 10, "minute": 32}
